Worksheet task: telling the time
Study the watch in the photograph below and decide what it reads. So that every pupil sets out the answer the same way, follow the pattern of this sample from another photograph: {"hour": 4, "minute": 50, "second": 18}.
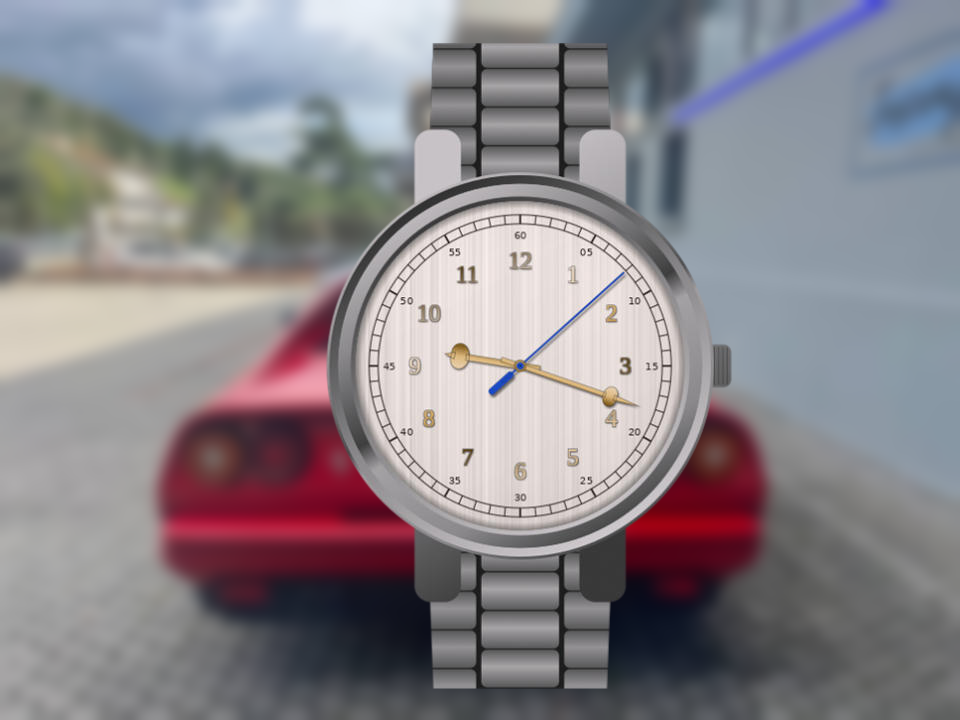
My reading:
{"hour": 9, "minute": 18, "second": 8}
